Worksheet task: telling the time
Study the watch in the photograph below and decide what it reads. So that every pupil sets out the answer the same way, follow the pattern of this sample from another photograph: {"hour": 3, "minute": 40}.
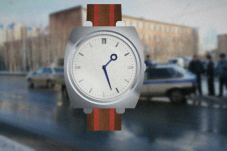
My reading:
{"hour": 1, "minute": 27}
